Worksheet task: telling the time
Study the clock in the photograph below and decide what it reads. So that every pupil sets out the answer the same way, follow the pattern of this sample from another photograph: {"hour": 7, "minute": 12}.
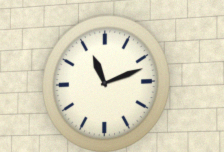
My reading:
{"hour": 11, "minute": 12}
